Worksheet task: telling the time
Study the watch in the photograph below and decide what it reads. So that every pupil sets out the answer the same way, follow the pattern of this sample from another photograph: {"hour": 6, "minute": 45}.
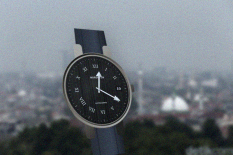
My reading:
{"hour": 12, "minute": 20}
